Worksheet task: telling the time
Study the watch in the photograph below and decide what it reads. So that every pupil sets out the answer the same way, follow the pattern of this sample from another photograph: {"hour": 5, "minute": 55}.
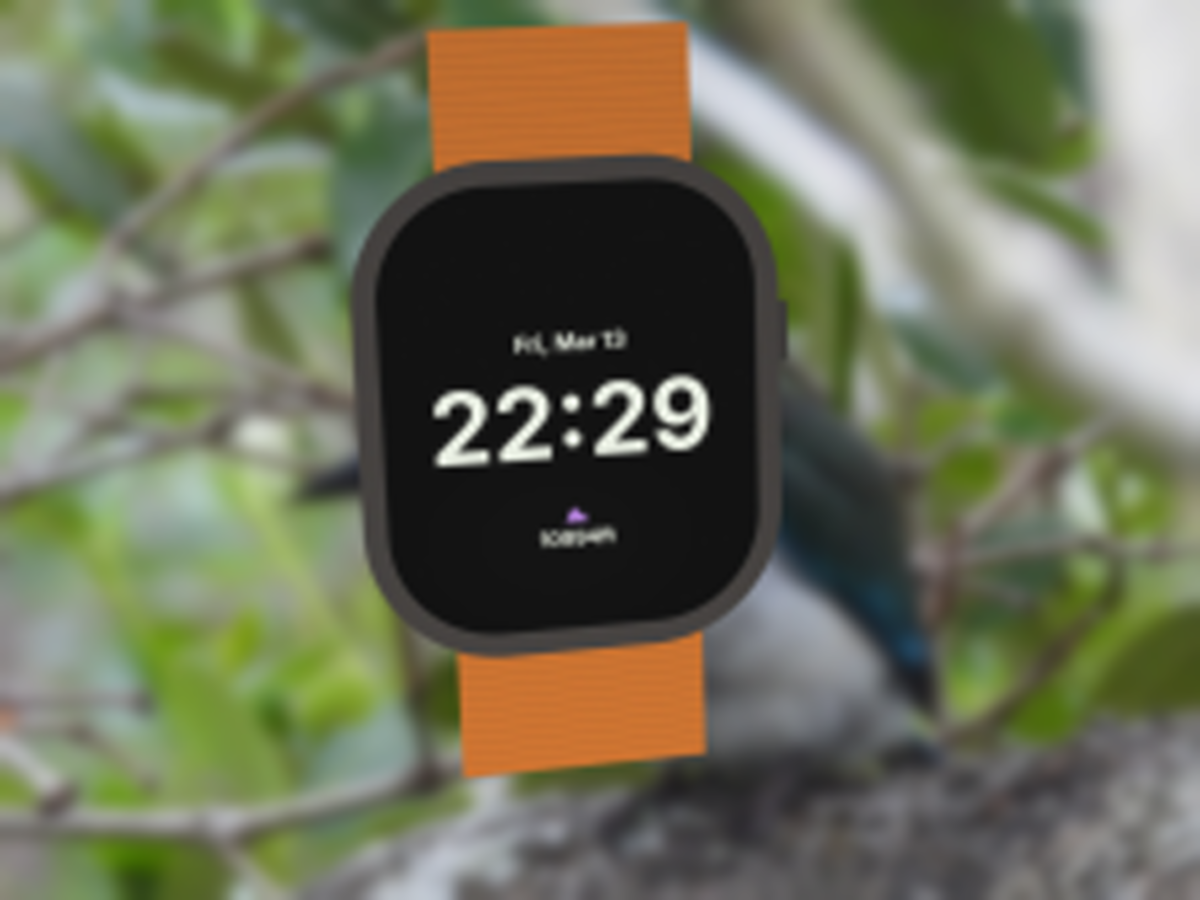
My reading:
{"hour": 22, "minute": 29}
